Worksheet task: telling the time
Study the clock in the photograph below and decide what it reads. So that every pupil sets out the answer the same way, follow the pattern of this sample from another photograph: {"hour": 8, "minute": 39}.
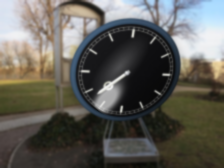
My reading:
{"hour": 7, "minute": 38}
